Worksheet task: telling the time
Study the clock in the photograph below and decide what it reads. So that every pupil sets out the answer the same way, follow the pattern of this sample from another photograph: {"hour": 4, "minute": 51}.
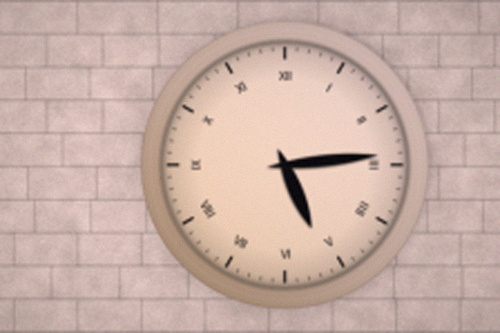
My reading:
{"hour": 5, "minute": 14}
